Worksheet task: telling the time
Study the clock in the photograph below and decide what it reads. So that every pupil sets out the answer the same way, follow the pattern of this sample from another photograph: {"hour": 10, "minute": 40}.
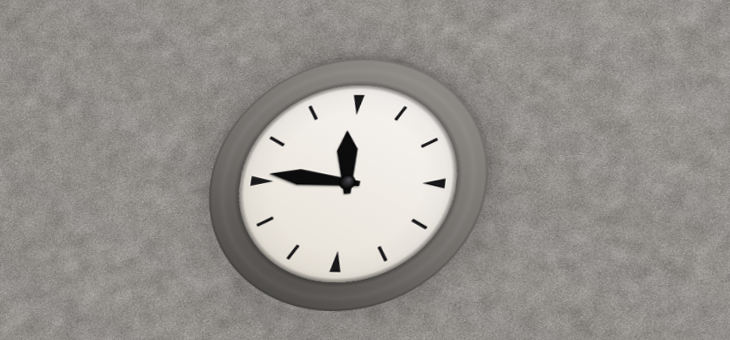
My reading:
{"hour": 11, "minute": 46}
